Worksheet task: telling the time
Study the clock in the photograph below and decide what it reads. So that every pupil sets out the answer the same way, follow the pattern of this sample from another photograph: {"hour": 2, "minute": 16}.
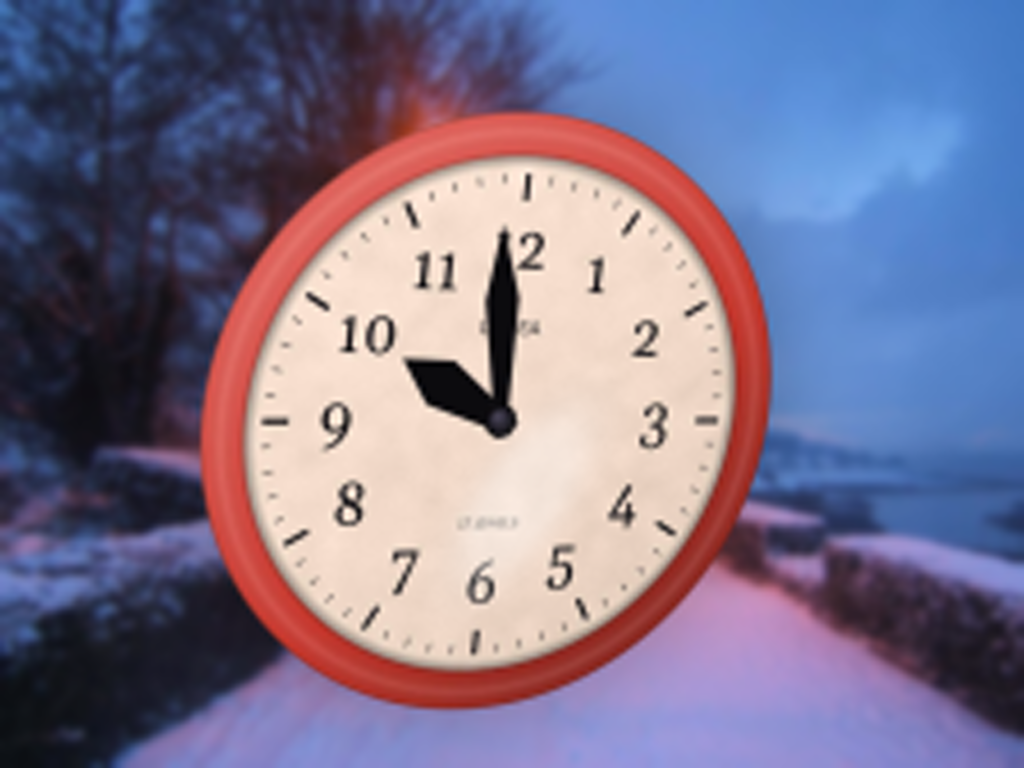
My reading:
{"hour": 9, "minute": 59}
